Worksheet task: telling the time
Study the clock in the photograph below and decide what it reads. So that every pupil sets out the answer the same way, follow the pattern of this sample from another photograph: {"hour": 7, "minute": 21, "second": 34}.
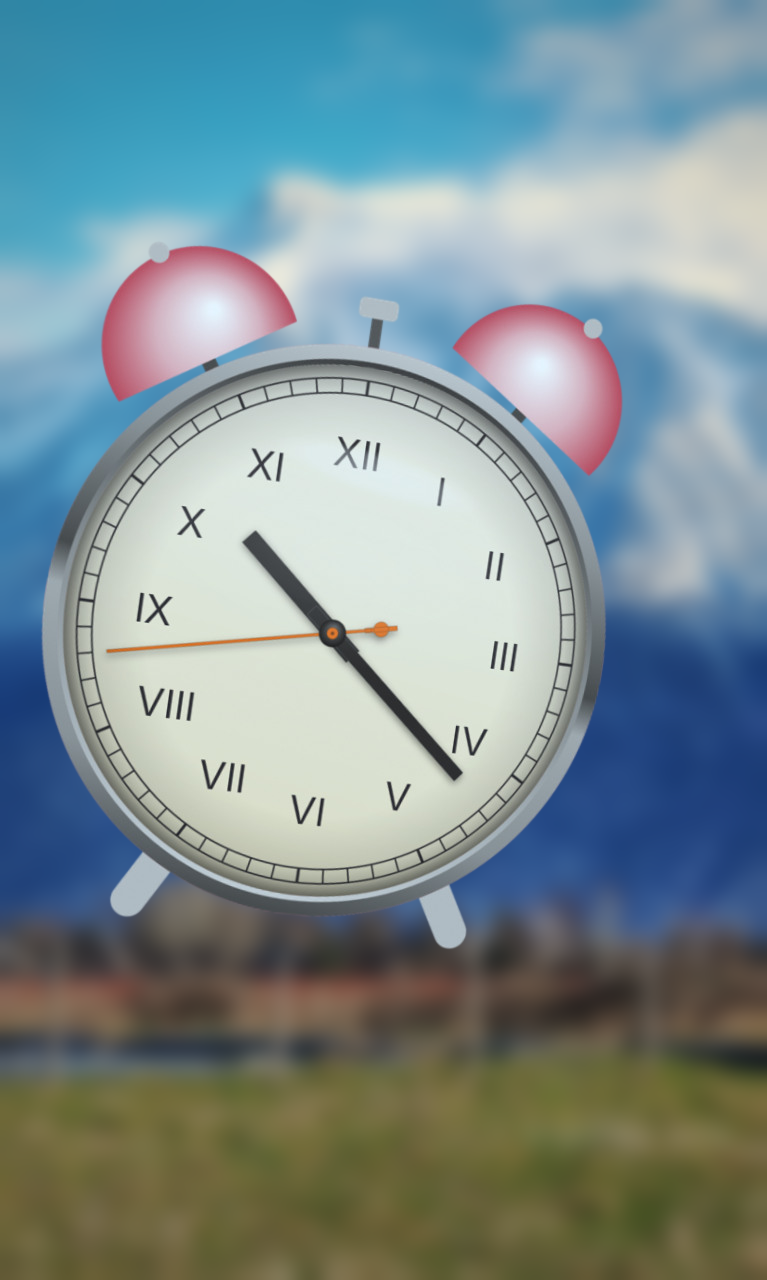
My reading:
{"hour": 10, "minute": 21, "second": 43}
